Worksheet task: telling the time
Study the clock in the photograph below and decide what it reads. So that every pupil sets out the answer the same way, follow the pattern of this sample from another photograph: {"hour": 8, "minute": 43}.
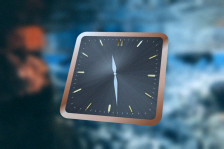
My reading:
{"hour": 11, "minute": 28}
